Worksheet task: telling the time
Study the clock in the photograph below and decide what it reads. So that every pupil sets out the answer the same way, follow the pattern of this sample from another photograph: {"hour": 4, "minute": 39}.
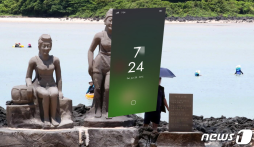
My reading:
{"hour": 7, "minute": 24}
